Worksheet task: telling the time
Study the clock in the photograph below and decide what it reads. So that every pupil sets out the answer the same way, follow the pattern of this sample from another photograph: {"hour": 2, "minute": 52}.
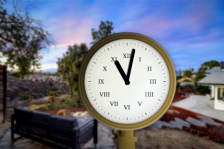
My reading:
{"hour": 11, "minute": 2}
